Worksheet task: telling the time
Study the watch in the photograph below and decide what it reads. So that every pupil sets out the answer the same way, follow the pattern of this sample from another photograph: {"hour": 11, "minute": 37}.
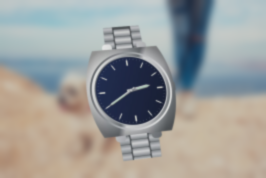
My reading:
{"hour": 2, "minute": 40}
